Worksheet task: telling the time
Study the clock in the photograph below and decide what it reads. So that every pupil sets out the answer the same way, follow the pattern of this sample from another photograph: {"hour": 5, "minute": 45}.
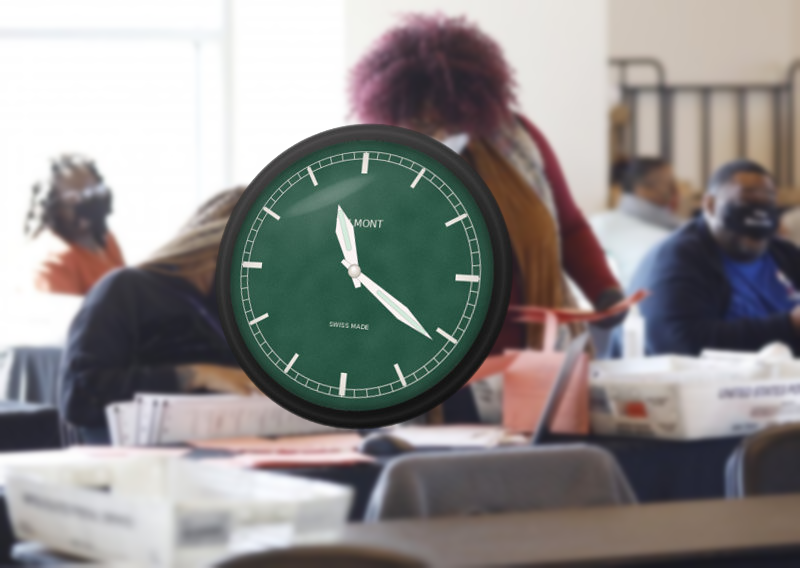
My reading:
{"hour": 11, "minute": 21}
